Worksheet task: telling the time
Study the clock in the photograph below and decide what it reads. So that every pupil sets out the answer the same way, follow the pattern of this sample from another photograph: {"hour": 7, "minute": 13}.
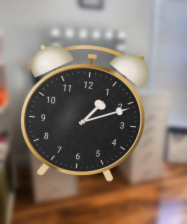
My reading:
{"hour": 1, "minute": 11}
